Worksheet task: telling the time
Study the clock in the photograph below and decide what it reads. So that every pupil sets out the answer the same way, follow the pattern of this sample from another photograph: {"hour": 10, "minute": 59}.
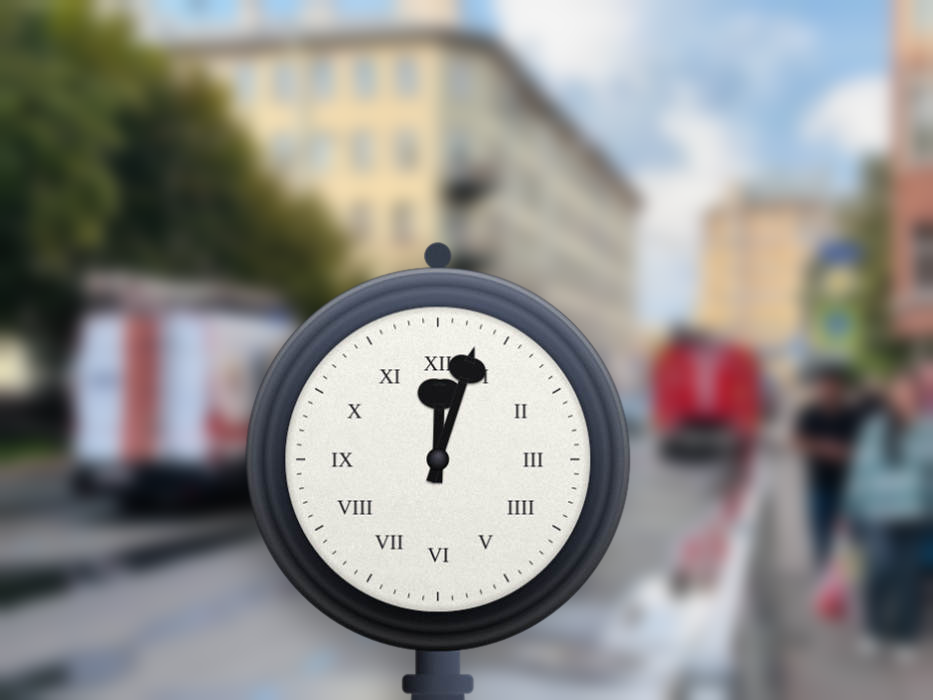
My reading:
{"hour": 12, "minute": 3}
